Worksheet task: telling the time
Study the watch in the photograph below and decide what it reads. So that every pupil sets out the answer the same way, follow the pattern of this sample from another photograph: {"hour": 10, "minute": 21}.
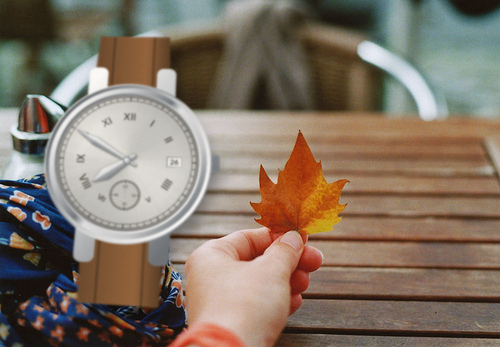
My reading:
{"hour": 7, "minute": 50}
